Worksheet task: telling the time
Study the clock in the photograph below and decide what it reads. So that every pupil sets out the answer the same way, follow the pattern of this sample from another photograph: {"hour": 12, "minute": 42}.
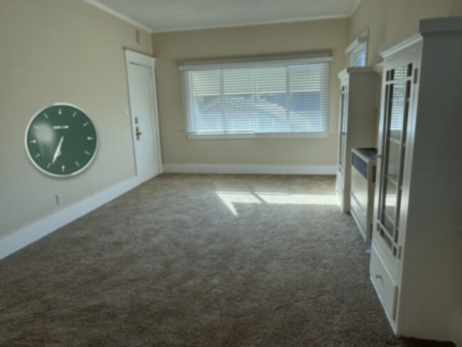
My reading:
{"hour": 6, "minute": 34}
